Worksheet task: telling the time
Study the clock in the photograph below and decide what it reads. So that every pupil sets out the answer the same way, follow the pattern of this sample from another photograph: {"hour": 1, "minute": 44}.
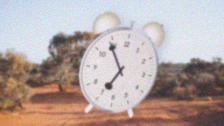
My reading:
{"hour": 6, "minute": 54}
